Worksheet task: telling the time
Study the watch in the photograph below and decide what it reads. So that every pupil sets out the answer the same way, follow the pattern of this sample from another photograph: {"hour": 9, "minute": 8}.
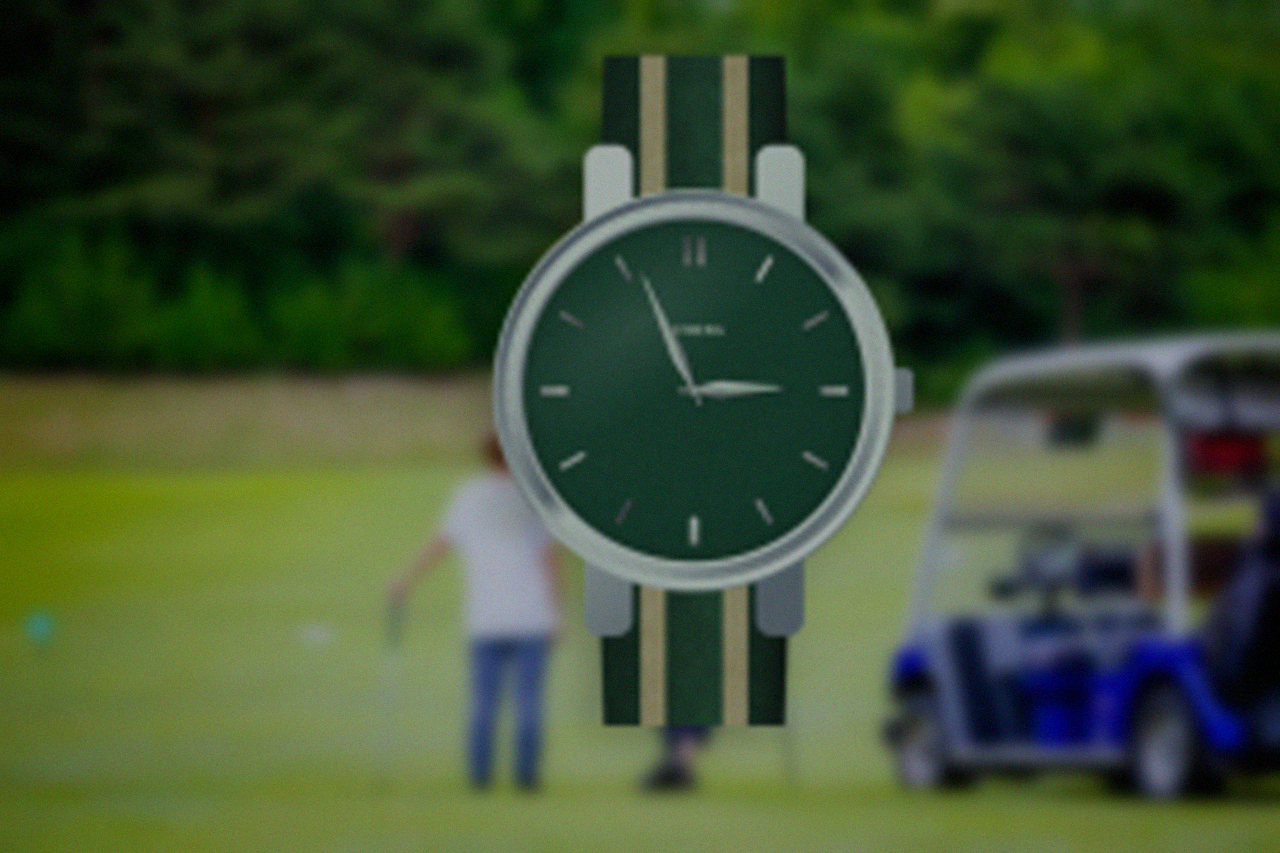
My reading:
{"hour": 2, "minute": 56}
